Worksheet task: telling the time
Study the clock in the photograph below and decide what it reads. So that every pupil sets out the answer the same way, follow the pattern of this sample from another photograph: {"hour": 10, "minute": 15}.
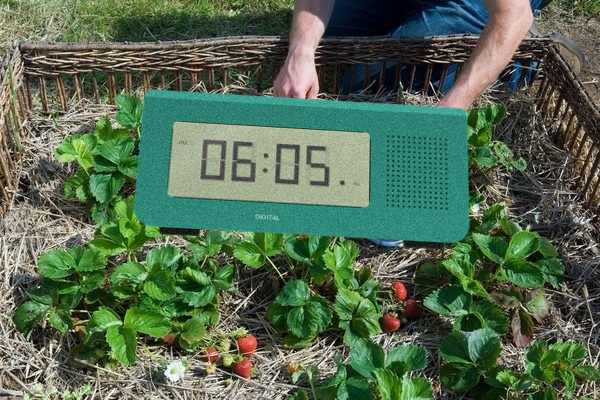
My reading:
{"hour": 6, "minute": 5}
